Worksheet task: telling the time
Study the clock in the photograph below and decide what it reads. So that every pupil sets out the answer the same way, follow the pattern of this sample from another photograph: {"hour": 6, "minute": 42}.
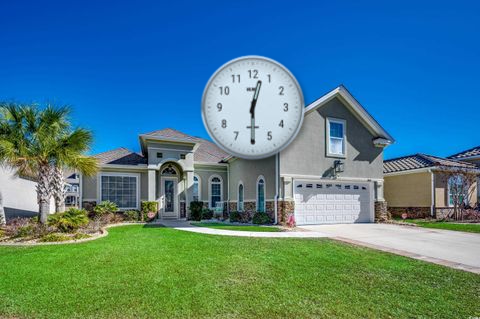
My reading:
{"hour": 12, "minute": 30}
